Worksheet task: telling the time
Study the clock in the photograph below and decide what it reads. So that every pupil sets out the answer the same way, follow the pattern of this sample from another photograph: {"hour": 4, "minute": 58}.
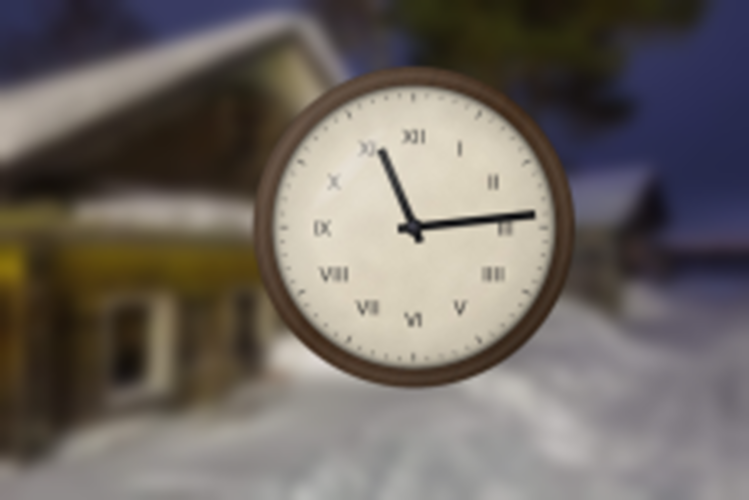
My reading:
{"hour": 11, "minute": 14}
